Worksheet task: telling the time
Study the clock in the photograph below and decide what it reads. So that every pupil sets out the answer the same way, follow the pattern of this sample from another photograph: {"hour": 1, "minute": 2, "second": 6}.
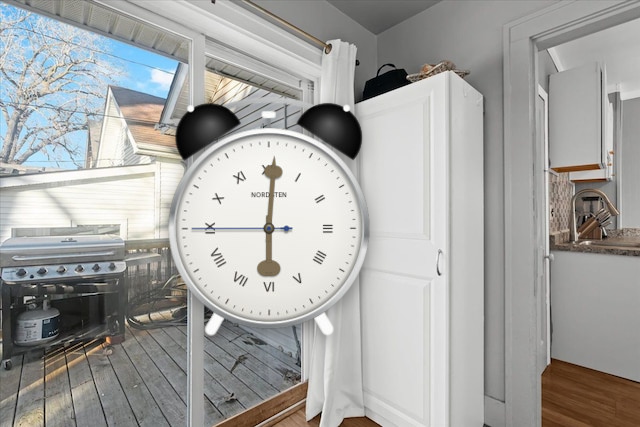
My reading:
{"hour": 6, "minute": 0, "second": 45}
